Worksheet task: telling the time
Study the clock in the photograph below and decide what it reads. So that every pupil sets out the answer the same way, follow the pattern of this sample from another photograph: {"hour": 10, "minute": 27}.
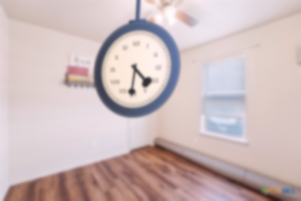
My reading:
{"hour": 4, "minute": 31}
